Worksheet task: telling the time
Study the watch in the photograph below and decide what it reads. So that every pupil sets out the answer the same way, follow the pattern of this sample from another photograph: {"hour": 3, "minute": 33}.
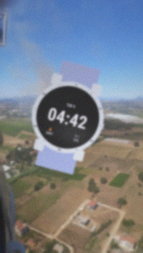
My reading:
{"hour": 4, "minute": 42}
